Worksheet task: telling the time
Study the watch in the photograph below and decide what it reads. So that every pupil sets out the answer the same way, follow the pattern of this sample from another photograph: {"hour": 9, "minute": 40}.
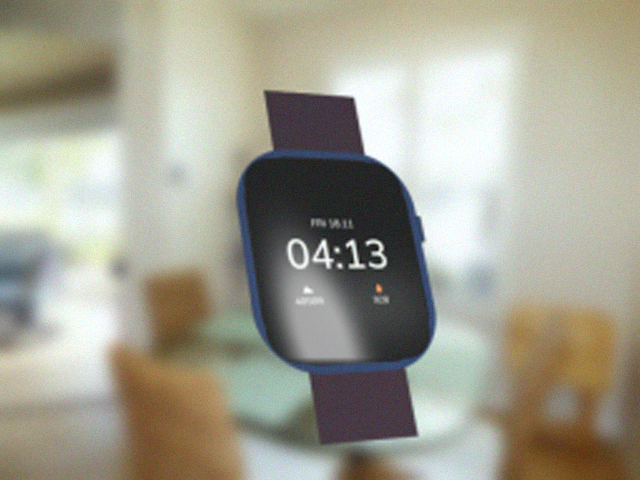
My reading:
{"hour": 4, "minute": 13}
